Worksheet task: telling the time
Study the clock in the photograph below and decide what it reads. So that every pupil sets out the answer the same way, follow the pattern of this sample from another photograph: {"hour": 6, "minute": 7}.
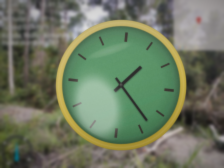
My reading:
{"hour": 1, "minute": 23}
